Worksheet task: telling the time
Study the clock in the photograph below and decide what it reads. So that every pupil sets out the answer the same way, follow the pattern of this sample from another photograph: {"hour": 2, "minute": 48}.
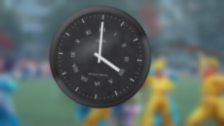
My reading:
{"hour": 4, "minute": 0}
